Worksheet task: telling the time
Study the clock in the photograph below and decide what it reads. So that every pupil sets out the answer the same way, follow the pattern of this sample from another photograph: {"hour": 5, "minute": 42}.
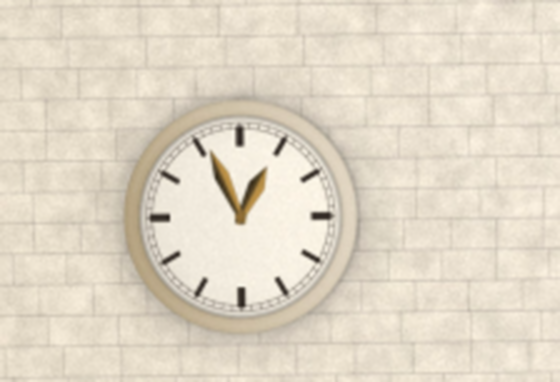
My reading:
{"hour": 12, "minute": 56}
